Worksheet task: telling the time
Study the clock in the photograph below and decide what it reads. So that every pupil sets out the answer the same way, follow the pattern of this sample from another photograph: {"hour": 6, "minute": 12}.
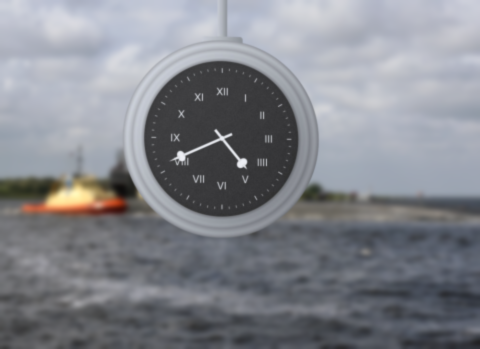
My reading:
{"hour": 4, "minute": 41}
